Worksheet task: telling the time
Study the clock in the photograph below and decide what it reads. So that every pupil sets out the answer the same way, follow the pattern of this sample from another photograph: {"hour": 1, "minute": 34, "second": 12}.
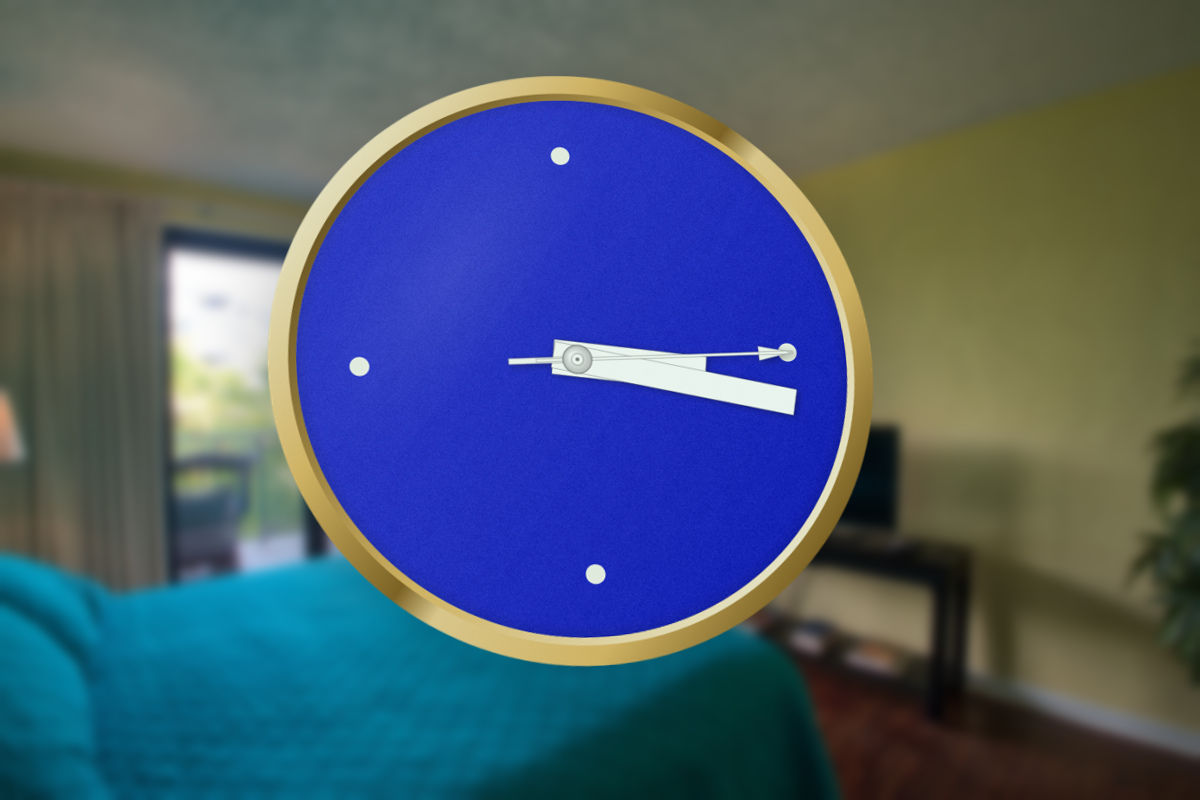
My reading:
{"hour": 3, "minute": 17, "second": 15}
